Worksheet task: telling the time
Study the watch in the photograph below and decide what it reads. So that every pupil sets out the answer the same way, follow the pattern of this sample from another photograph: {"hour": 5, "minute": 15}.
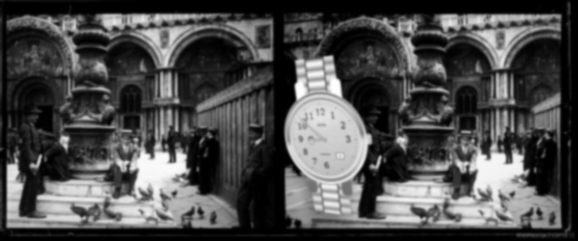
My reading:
{"hour": 8, "minute": 52}
